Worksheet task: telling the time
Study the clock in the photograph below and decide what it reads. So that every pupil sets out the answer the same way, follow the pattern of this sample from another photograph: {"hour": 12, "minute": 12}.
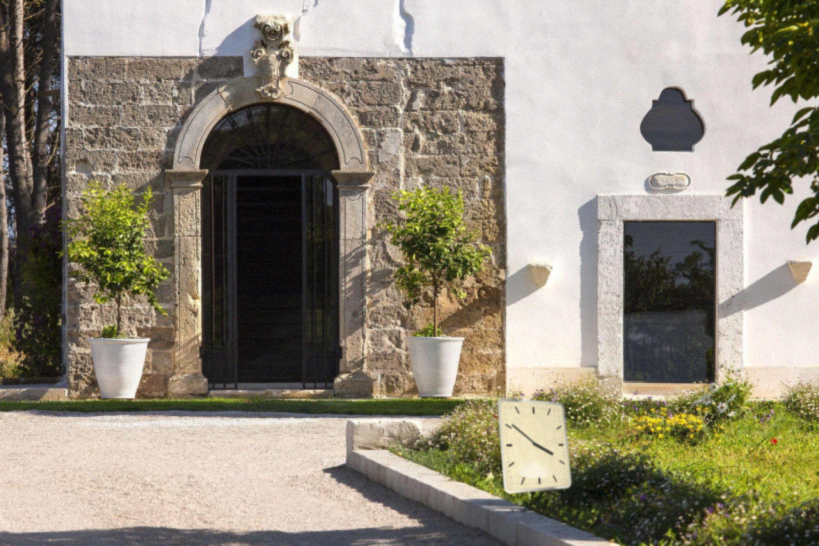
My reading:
{"hour": 3, "minute": 51}
